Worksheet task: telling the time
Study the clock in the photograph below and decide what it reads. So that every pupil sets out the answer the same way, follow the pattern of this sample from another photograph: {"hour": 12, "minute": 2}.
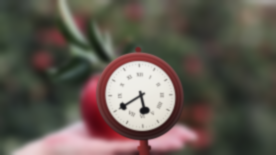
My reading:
{"hour": 5, "minute": 40}
